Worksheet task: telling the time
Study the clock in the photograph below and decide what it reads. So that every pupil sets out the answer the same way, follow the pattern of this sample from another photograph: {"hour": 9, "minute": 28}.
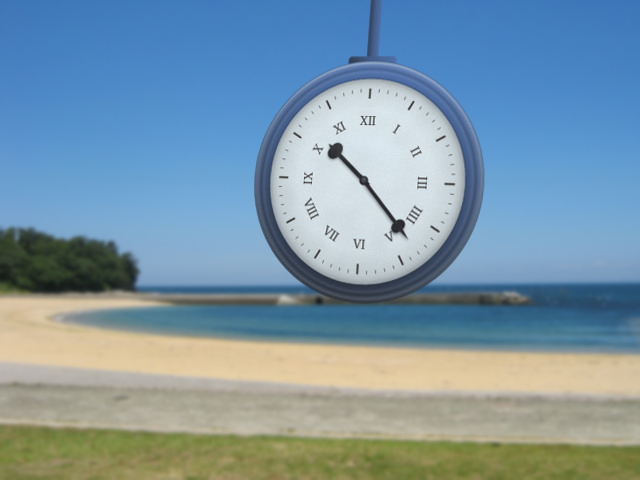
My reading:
{"hour": 10, "minute": 23}
